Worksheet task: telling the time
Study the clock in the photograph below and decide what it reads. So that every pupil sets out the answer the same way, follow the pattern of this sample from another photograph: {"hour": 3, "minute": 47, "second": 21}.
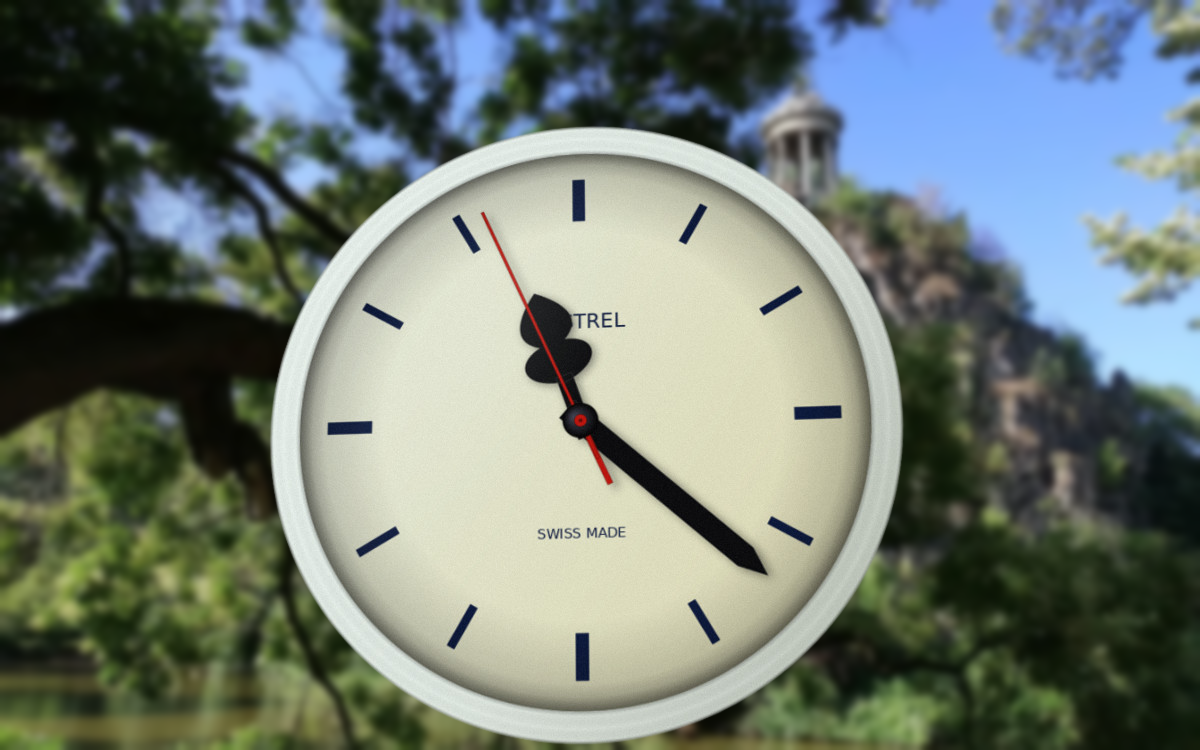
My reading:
{"hour": 11, "minute": 21, "second": 56}
